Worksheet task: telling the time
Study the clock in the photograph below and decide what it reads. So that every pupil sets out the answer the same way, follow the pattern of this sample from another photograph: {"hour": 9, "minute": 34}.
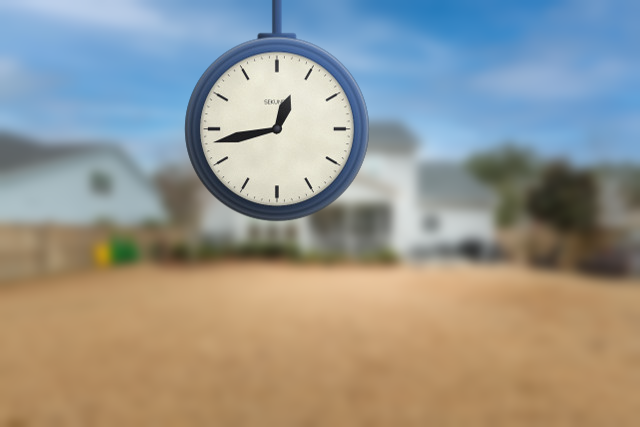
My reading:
{"hour": 12, "minute": 43}
